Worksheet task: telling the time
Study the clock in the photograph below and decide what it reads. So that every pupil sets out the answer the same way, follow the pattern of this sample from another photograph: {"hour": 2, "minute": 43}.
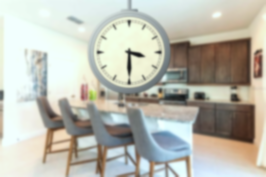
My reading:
{"hour": 3, "minute": 30}
